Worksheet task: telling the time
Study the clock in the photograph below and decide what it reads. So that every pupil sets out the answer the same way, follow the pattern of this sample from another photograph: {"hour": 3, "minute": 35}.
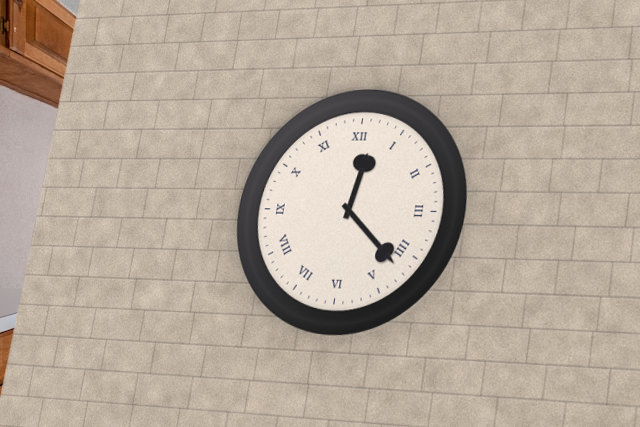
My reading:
{"hour": 12, "minute": 22}
